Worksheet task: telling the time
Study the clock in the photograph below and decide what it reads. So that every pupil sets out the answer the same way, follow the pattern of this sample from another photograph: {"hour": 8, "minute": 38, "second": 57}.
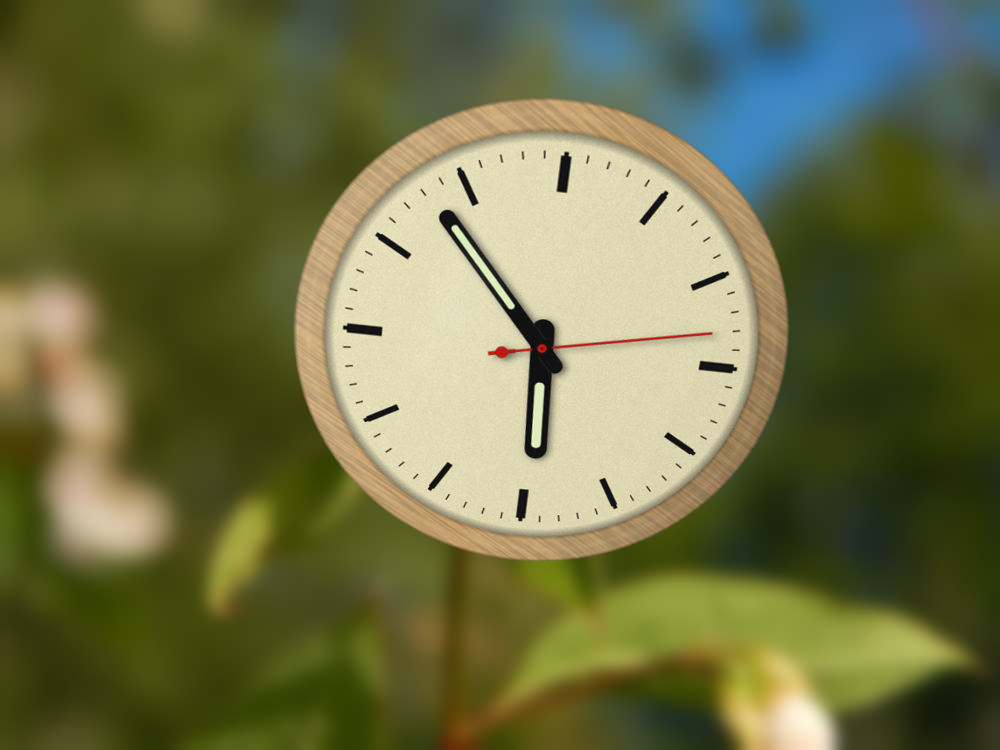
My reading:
{"hour": 5, "minute": 53, "second": 13}
